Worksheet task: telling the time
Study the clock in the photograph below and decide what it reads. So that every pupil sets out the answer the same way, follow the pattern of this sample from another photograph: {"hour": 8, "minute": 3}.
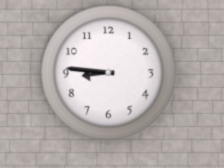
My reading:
{"hour": 8, "minute": 46}
